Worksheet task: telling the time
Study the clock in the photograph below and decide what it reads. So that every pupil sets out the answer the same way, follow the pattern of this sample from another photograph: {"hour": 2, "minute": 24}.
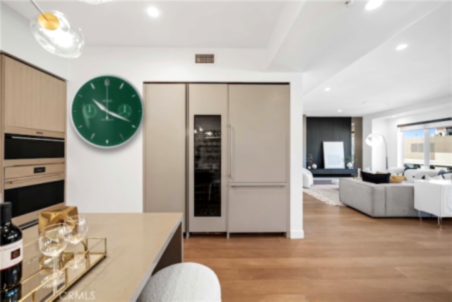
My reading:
{"hour": 10, "minute": 19}
